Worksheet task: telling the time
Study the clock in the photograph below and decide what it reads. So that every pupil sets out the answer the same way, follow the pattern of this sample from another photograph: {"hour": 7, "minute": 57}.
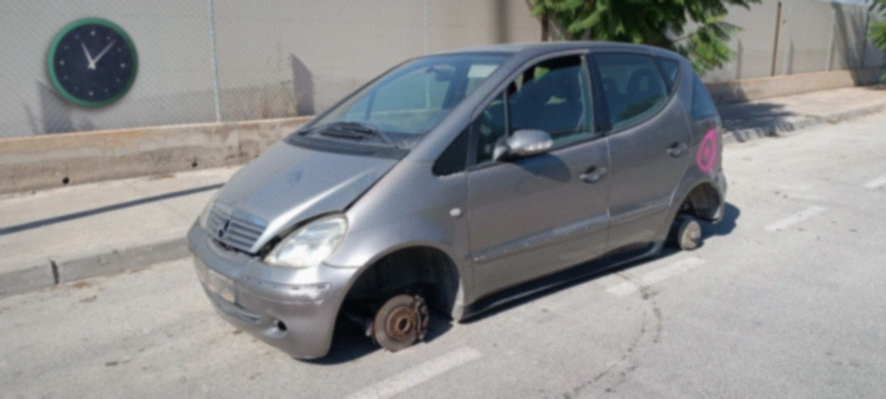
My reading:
{"hour": 11, "minute": 7}
